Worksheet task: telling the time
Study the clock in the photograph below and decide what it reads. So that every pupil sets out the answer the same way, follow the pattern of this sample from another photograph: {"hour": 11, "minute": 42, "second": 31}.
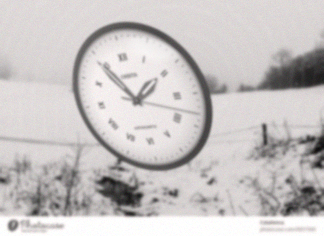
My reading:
{"hour": 1, "minute": 54, "second": 18}
